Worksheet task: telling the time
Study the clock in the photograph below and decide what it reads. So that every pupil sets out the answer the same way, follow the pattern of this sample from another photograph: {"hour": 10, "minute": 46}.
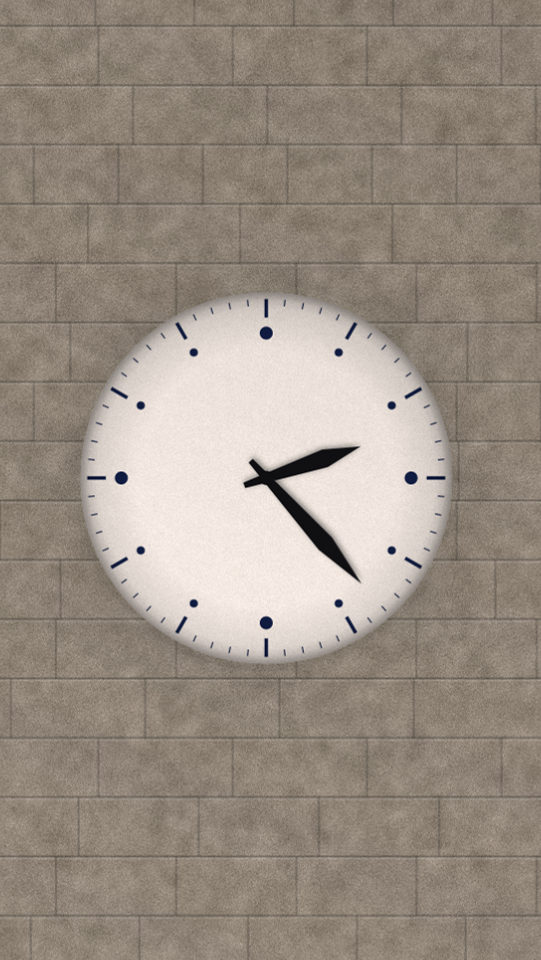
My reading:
{"hour": 2, "minute": 23}
